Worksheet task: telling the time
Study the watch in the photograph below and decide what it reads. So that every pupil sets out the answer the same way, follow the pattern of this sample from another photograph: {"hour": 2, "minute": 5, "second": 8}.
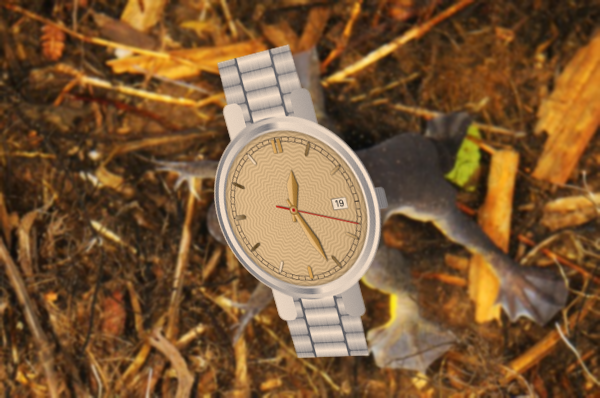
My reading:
{"hour": 12, "minute": 26, "second": 18}
